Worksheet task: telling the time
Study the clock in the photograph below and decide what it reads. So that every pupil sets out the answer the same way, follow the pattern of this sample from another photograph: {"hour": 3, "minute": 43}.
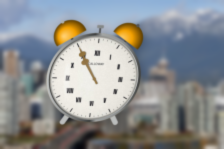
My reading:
{"hour": 10, "minute": 55}
